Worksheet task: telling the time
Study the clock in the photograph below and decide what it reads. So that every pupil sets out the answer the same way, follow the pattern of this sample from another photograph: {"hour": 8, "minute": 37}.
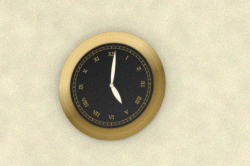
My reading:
{"hour": 5, "minute": 1}
